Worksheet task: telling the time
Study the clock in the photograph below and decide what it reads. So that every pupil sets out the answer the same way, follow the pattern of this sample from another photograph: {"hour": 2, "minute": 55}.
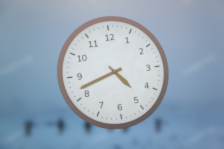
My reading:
{"hour": 4, "minute": 42}
